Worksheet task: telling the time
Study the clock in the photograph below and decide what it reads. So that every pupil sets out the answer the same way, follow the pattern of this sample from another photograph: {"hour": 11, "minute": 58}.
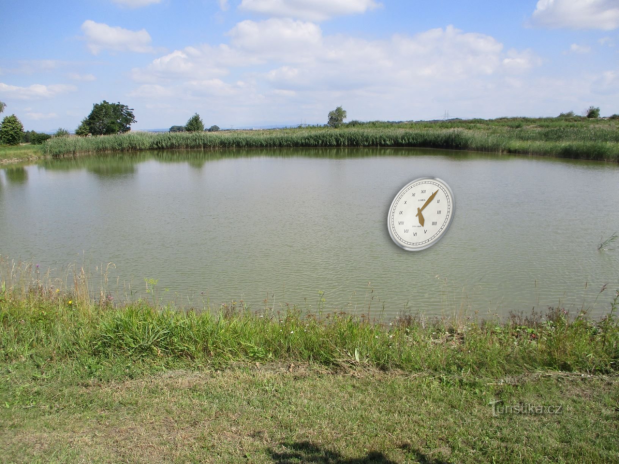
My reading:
{"hour": 5, "minute": 6}
